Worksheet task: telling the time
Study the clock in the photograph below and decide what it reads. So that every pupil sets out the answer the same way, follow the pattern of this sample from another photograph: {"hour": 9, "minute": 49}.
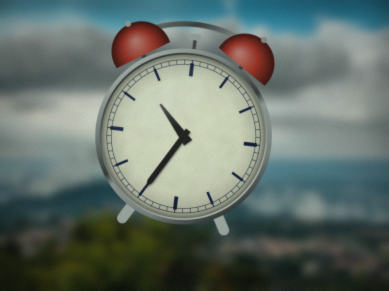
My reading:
{"hour": 10, "minute": 35}
